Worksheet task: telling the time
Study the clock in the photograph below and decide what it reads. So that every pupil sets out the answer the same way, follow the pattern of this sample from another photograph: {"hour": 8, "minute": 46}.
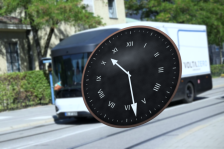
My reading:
{"hour": 10, "minute": 28}
